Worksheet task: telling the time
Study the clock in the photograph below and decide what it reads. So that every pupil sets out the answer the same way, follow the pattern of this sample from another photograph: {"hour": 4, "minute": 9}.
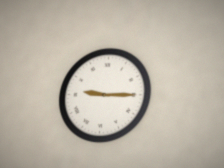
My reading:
{"hour": 9, "minute": 15}
